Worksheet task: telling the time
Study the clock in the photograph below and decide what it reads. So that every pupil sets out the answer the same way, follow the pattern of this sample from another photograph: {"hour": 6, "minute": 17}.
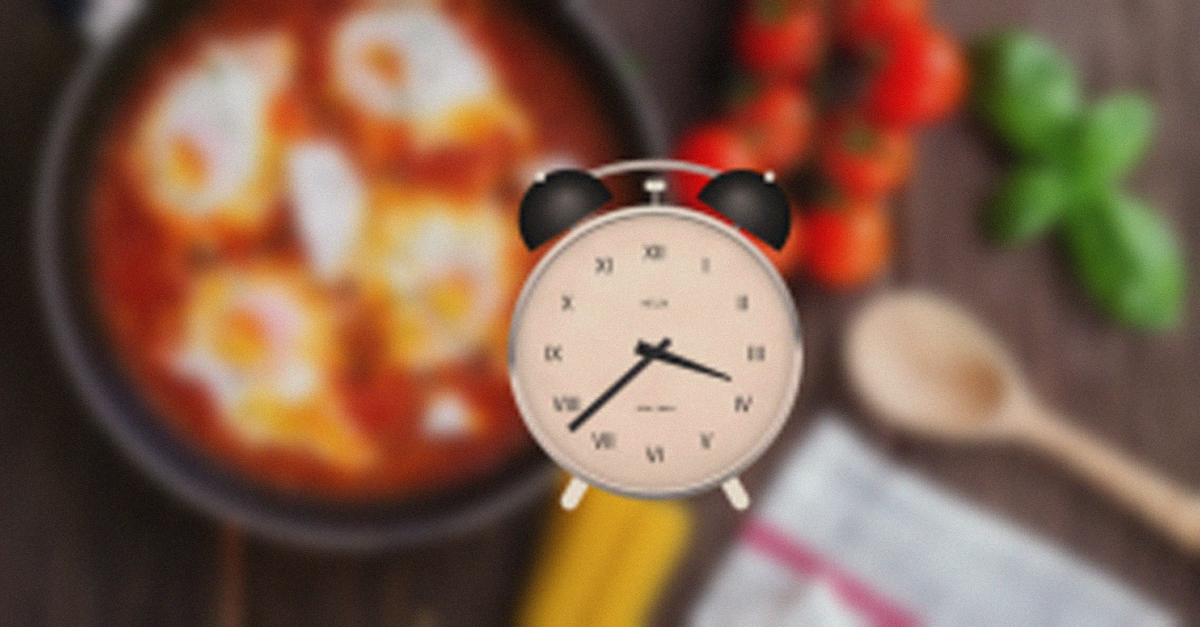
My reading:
{"hour": 3, "minute": 38}
